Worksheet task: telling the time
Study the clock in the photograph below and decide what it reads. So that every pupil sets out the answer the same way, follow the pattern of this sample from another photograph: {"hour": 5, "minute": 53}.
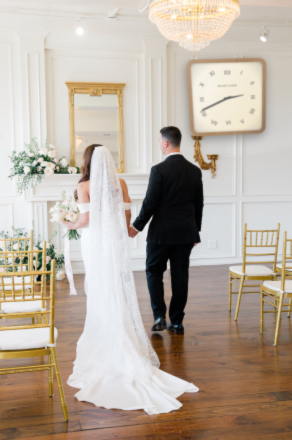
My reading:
{"hour": 2, "minute": 41}
